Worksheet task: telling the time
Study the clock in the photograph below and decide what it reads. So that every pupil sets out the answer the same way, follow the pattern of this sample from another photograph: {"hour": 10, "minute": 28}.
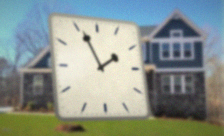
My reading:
{"hour": 1, "minute": 56}
